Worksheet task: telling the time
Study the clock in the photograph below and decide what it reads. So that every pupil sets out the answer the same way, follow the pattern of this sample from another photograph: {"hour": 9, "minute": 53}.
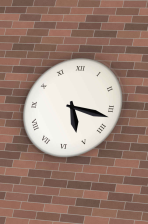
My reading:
{"hour": 5, "minute": 17}
